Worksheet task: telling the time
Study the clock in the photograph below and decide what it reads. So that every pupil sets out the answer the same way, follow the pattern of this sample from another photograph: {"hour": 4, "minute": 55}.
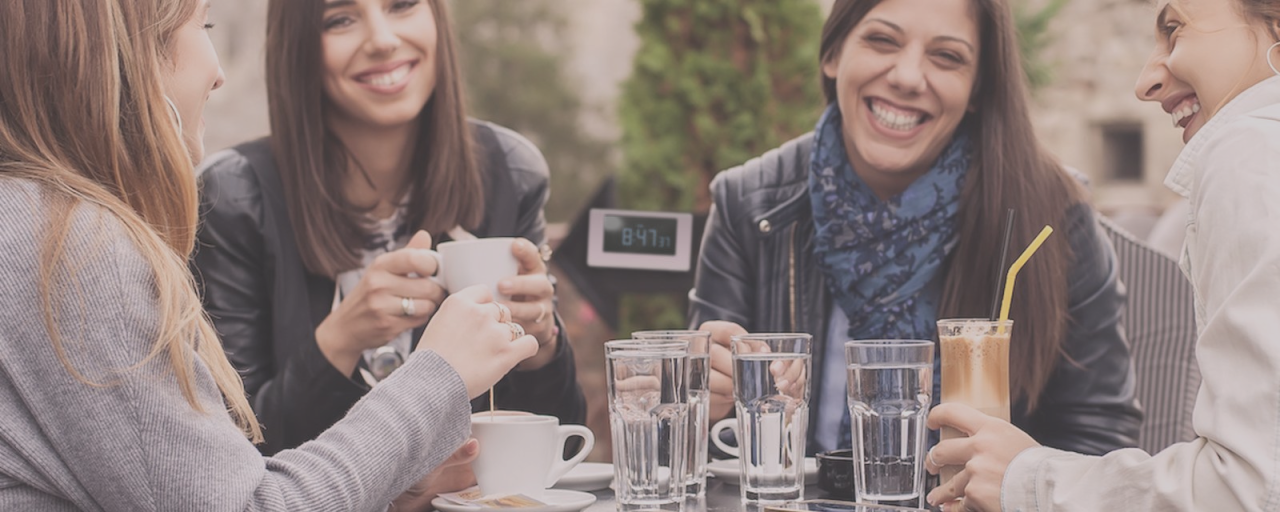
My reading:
{"hour": 8, "minute": 47}
